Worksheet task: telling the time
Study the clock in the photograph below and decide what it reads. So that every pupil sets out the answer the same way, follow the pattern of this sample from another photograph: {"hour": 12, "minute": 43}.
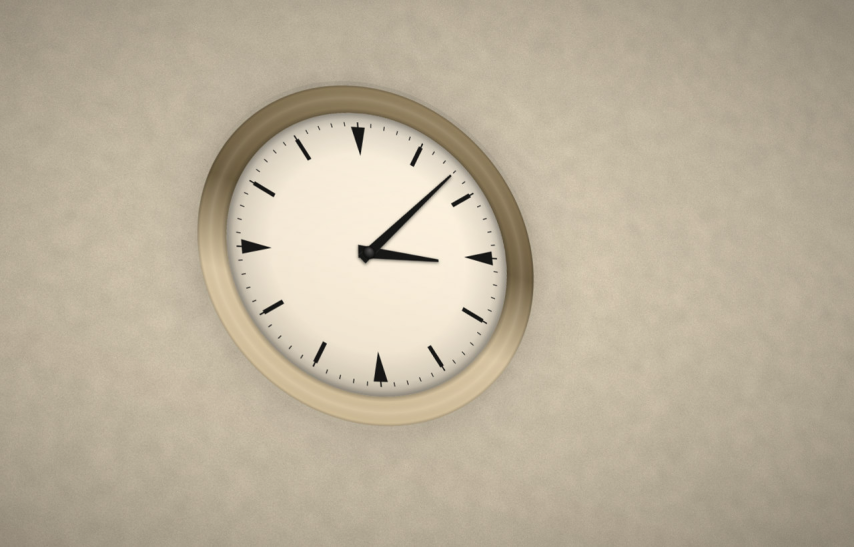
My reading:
{"hour": 3, "minute": 8}
